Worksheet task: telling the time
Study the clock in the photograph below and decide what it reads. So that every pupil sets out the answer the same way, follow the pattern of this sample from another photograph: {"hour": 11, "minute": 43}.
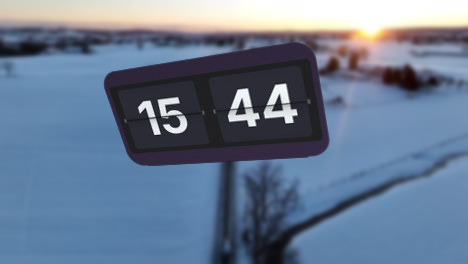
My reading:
{"hour": 15, "minute": 44}
